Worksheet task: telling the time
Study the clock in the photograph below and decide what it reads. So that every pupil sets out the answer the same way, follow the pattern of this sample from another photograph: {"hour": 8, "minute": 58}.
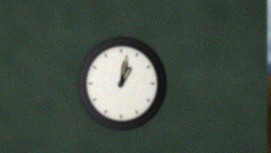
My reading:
{"hour": 1, "minute": 2}
